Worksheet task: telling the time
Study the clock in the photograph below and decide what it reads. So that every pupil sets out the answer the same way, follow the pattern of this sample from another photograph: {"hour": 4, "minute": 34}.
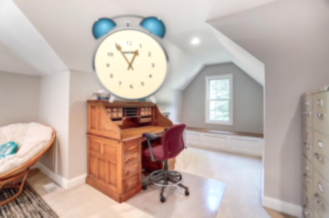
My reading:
{"hour": 12, "minute": 55}
